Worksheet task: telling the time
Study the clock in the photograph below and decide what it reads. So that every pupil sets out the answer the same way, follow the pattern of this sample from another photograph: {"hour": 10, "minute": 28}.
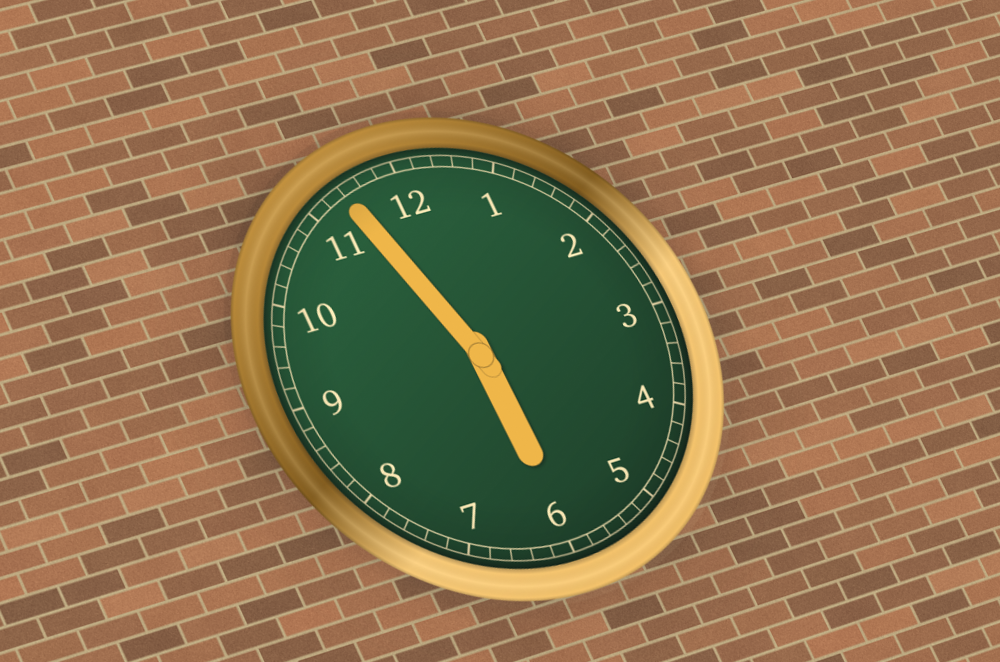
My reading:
{"hour": 5, "minute": 57}
